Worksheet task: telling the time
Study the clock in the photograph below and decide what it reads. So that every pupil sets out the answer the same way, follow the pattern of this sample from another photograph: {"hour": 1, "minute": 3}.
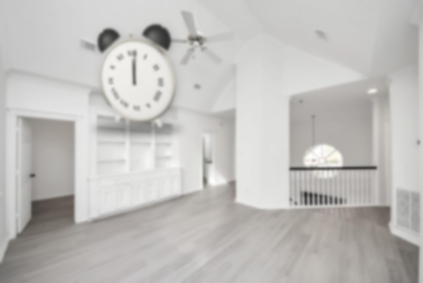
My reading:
{"hour": 12, "minute": 1}
